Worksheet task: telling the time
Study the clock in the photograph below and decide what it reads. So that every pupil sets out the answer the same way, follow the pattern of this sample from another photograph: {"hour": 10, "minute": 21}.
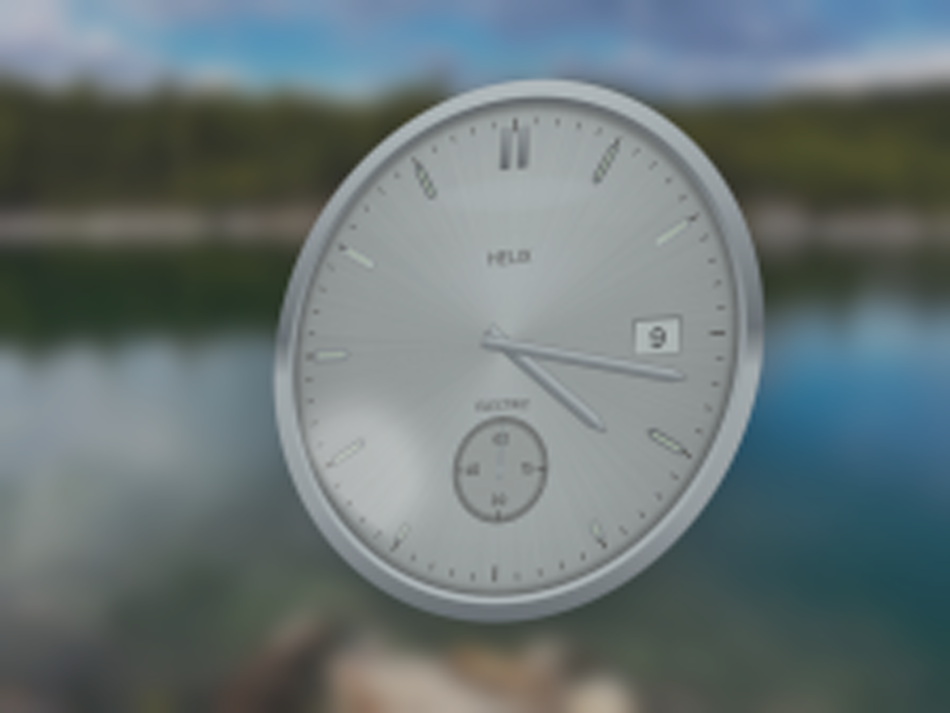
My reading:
{"hour": 4, "minute": 17}
